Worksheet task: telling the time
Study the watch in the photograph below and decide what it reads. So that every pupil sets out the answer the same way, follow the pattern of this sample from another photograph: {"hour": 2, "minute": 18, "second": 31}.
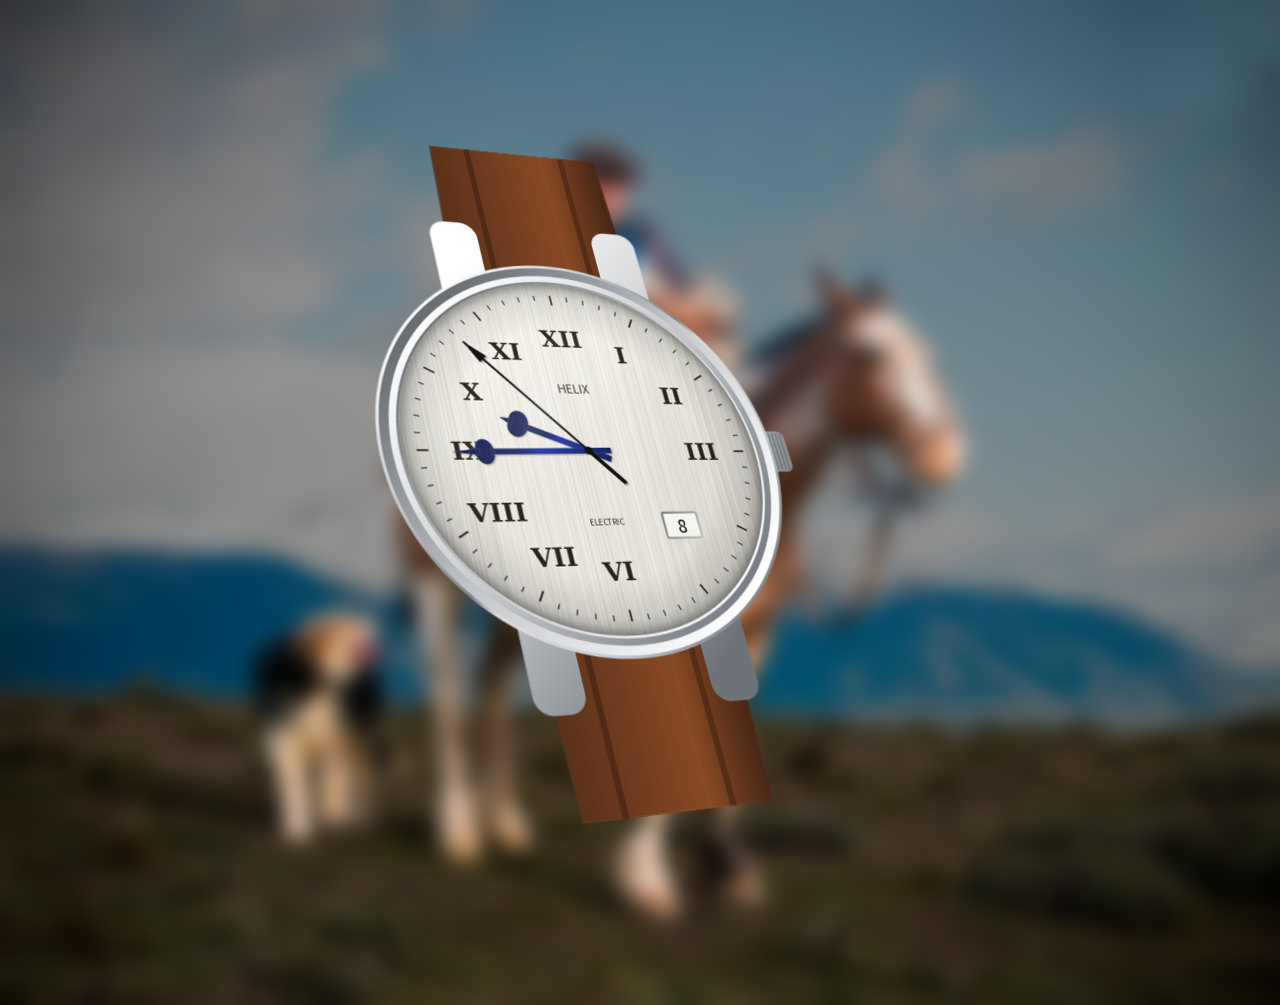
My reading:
{"hour": 9, "minute": 44, "second": 53}
